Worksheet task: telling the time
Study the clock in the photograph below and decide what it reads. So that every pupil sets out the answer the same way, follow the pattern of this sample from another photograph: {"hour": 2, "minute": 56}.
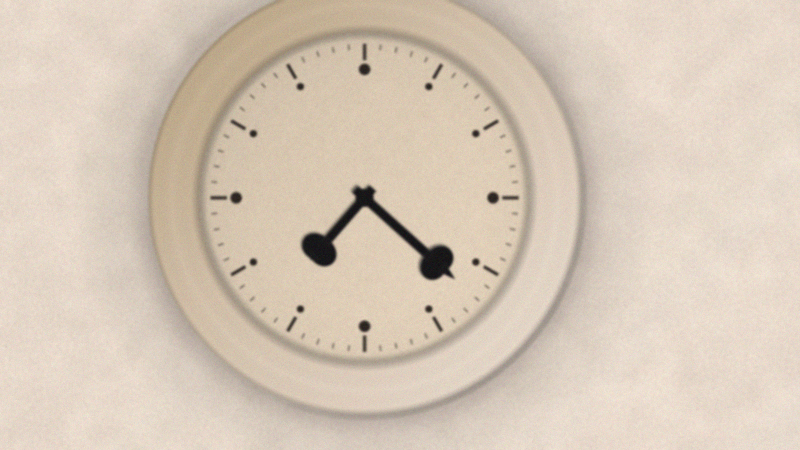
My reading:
{"hour": 7, "minute": 22}
